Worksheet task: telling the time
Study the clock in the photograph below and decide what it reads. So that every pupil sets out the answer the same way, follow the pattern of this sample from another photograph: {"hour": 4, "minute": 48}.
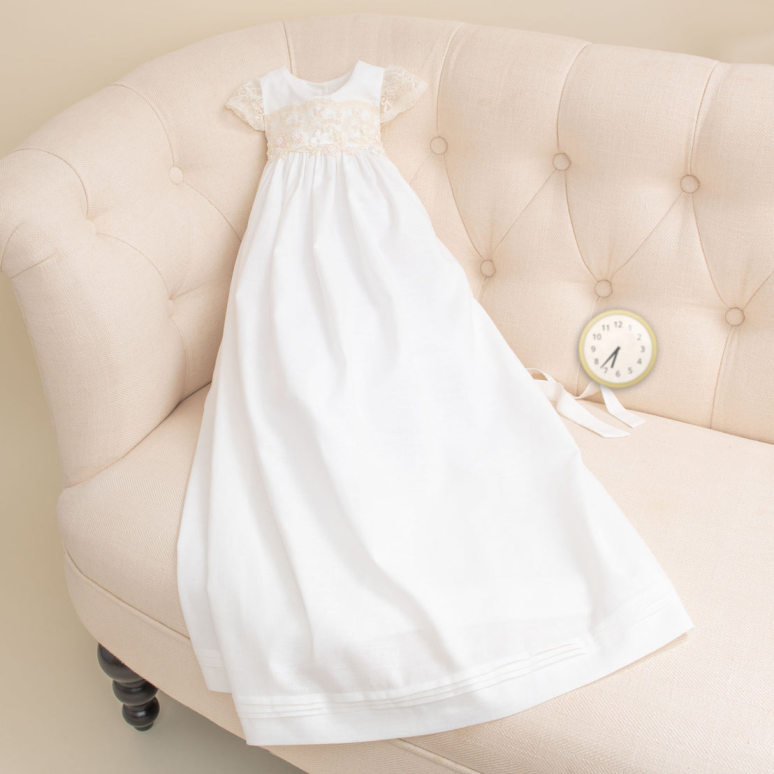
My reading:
{"hour": 6, "minute": 37}
